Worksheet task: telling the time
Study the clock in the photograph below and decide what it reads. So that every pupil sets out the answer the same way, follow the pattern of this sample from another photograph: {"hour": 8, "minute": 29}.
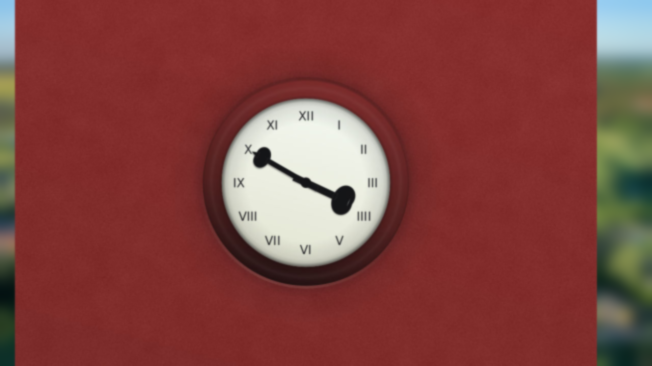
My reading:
{"hour": 3, "minute": 50}
